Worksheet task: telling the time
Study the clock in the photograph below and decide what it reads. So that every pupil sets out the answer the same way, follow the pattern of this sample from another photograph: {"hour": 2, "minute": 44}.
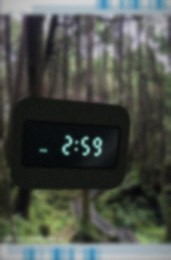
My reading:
{"hour": 2, "minute": 59}
